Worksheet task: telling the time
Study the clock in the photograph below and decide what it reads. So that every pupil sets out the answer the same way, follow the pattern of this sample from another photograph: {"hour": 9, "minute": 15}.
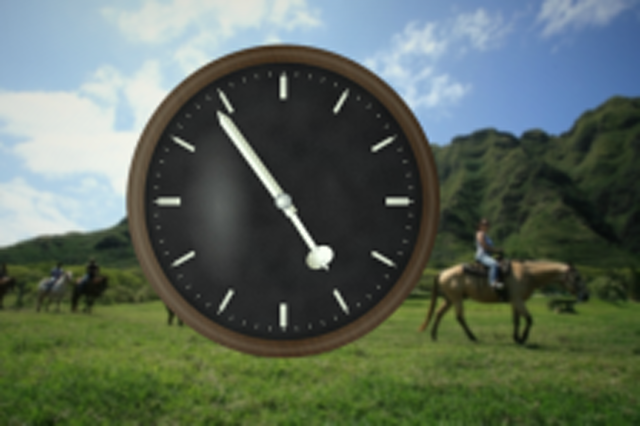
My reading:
{"hour": 4, "minute": 54}
